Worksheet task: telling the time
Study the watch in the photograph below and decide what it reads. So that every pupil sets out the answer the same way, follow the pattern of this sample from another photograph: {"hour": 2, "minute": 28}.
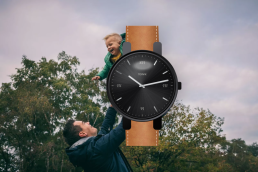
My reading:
{"hour": 10, "minute": 13}
